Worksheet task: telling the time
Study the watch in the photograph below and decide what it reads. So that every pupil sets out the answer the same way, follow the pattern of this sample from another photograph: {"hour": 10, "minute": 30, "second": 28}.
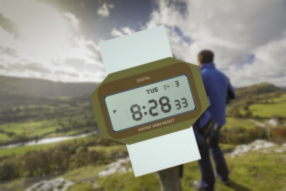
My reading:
{"hour": 8, "minute": 28, "second": 33}
